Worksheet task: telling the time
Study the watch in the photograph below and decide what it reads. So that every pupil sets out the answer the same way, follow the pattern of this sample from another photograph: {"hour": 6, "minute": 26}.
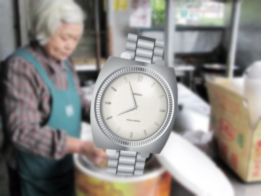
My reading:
{"hour": 7, "minute": 56}
